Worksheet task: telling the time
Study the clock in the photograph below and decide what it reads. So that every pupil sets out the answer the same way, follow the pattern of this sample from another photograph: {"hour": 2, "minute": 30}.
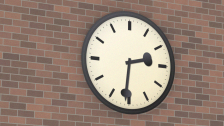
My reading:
{"hour": 2, "minute": 31}
